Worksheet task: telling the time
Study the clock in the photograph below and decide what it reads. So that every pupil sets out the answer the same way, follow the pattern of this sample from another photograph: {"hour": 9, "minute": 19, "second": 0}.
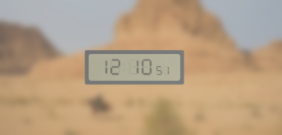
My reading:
{"hour": 12, "minute": 10, "second": 51}
